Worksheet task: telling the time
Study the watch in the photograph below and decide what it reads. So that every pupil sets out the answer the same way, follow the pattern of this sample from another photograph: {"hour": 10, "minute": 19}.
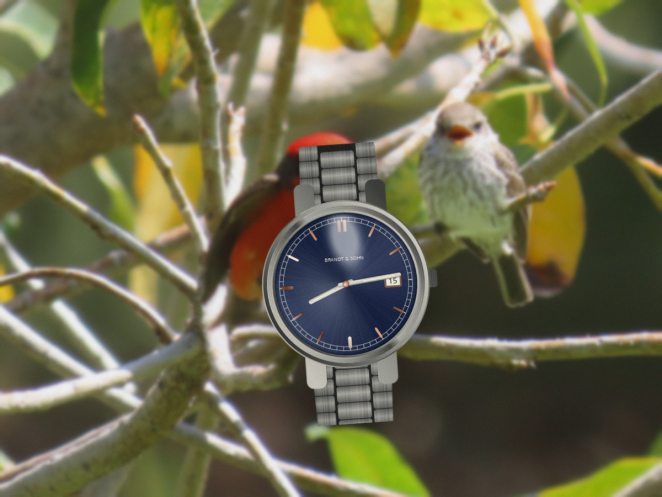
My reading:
{"hour": 8, "minute": 14}
